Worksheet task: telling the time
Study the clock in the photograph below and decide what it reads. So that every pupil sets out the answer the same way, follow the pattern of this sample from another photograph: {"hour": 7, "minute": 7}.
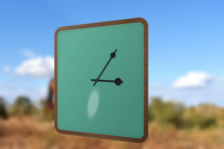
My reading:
{"hour": 3, "minute": 6}
